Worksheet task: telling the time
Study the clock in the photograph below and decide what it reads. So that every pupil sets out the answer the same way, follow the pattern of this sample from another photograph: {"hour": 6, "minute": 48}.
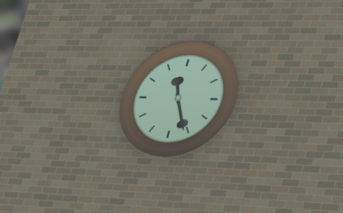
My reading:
{"hour": 11, "minute": 26}
